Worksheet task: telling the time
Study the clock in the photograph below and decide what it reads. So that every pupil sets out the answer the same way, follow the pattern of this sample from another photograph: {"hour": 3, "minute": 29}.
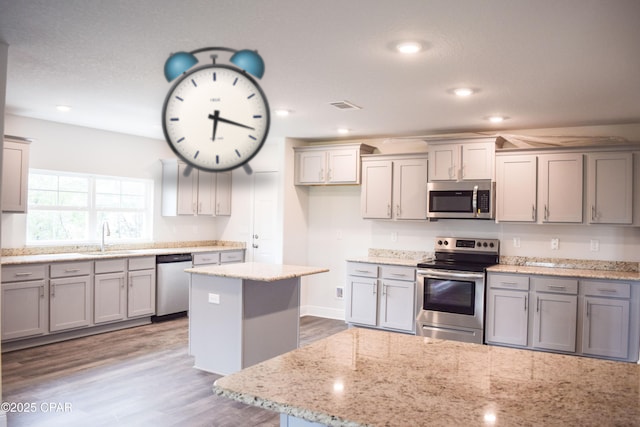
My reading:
{"hour": 6, "minute": 18}
